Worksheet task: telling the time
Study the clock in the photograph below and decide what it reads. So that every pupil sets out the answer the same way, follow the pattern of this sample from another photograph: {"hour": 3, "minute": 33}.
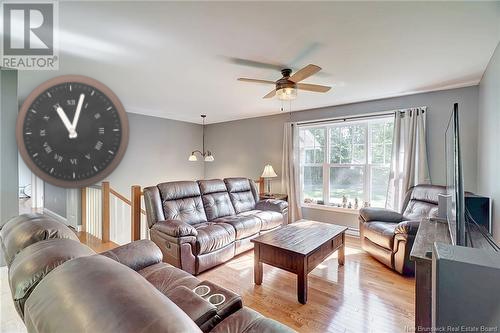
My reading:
{"hour": 11, "minute": 3}
